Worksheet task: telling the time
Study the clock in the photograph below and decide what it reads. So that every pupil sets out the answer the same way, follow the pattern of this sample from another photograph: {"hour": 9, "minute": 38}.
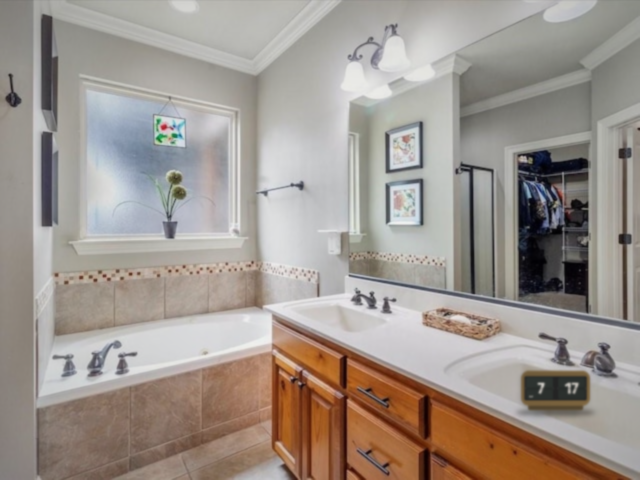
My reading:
{"hour": 7, "minute": 17}
